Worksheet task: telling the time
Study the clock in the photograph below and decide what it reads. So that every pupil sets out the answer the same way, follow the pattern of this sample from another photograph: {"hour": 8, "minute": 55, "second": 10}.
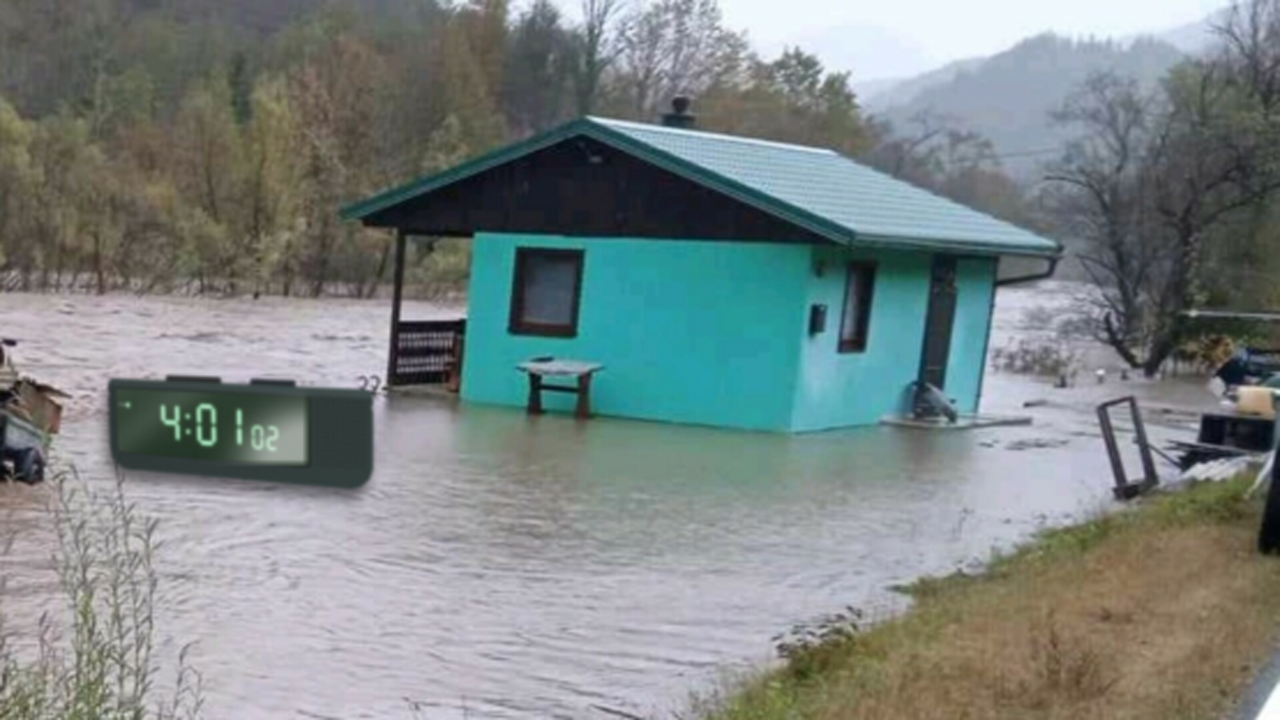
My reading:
{"hour": 4, "minute": 1, "second": 2}
